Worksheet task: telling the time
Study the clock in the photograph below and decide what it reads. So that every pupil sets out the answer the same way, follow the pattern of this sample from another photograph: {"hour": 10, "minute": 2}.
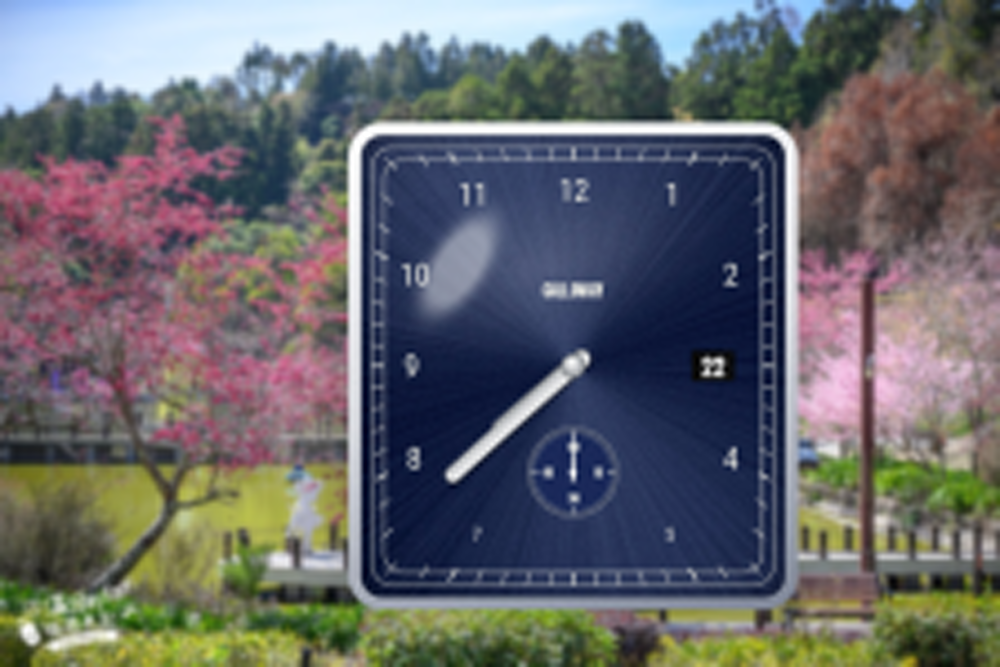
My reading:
{"hour": 7, "minute": 38}
